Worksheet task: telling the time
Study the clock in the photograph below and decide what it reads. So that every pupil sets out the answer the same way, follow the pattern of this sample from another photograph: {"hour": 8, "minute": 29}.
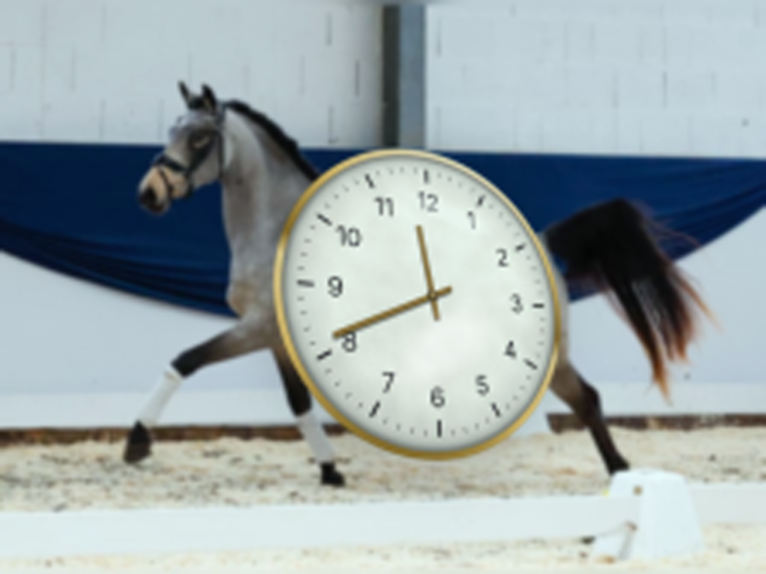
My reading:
{"hour": 11, "minute": 41}
